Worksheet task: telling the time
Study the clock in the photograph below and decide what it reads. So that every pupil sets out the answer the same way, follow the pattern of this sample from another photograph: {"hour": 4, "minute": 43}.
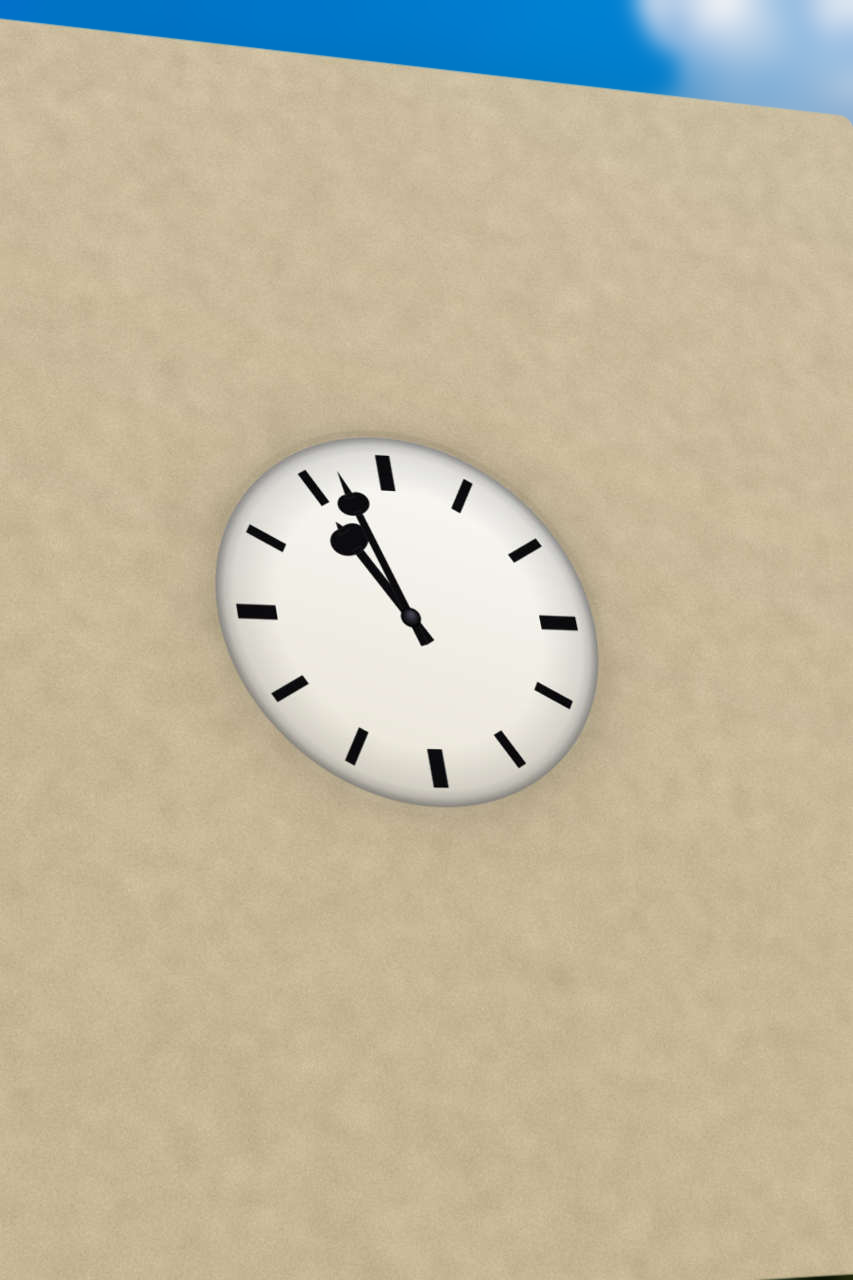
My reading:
{"hour": 10, "minute": 57}
